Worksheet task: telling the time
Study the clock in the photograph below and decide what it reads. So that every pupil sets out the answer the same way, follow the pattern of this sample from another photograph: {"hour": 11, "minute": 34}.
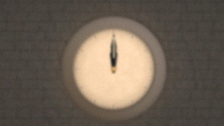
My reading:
{"hour": 12, "minute": 0}
